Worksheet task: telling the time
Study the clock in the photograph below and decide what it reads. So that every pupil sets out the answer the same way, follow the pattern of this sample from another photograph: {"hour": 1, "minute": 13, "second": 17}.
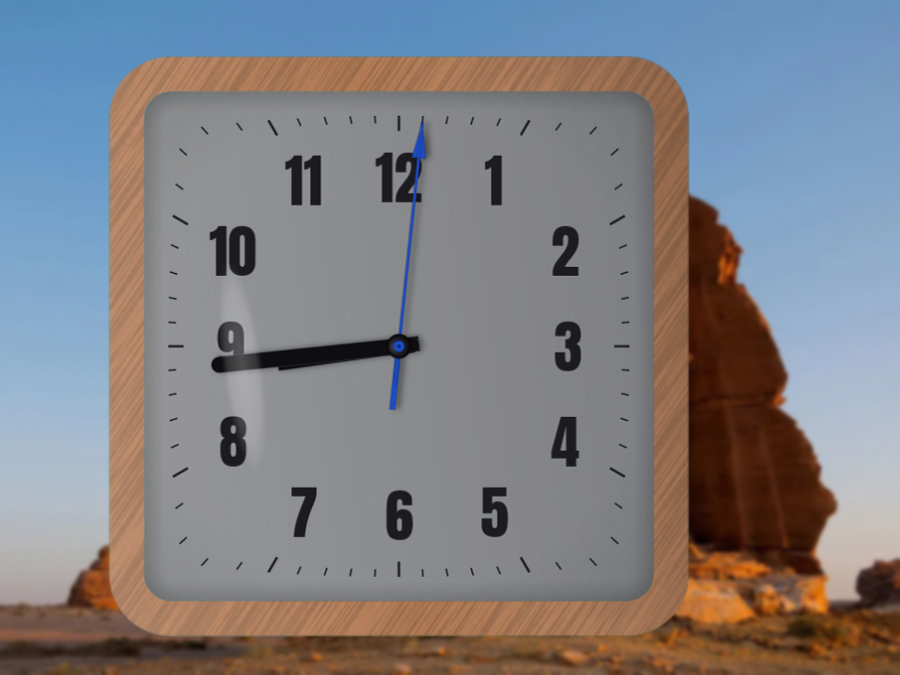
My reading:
{"hour": 8, "minute": 44, "second": 1}
